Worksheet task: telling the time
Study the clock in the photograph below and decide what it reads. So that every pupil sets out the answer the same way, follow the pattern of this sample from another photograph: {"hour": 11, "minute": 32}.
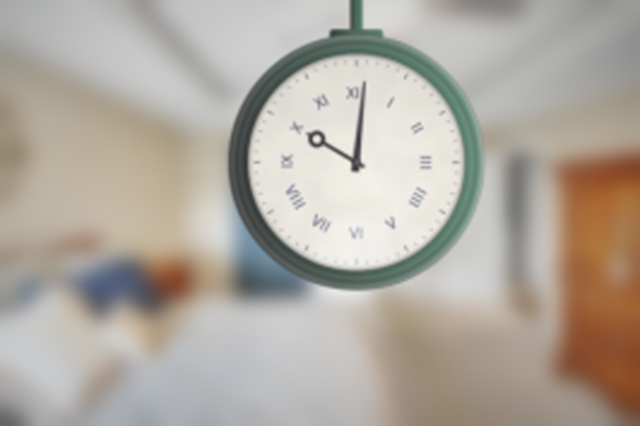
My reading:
{"hour": 10, "minute": 1}
